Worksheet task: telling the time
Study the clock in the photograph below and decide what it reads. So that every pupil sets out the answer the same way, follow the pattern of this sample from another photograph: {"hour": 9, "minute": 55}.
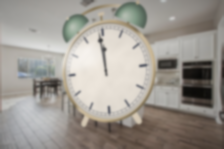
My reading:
{"hour": 11, "minute": 59}
